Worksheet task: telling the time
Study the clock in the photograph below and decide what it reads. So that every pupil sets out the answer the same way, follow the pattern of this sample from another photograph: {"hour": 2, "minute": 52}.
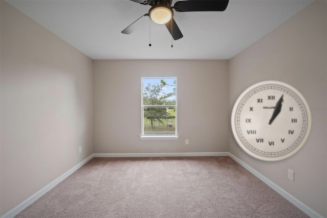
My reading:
{"hour": 1, "minute": 4}
